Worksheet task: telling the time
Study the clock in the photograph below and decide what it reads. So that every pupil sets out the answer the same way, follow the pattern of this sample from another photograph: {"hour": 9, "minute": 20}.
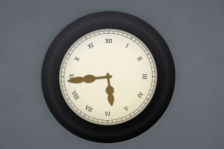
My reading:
{"hour": 5, "minute": 44}
